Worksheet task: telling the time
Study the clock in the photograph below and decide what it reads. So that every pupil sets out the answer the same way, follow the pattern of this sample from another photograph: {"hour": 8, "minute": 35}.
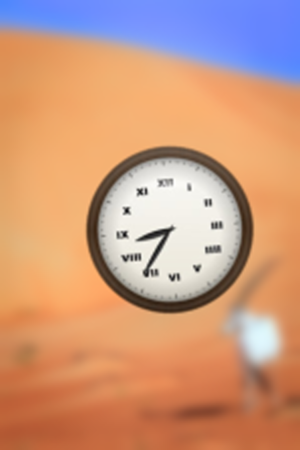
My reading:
{"hour": 8, "minute": 36}
